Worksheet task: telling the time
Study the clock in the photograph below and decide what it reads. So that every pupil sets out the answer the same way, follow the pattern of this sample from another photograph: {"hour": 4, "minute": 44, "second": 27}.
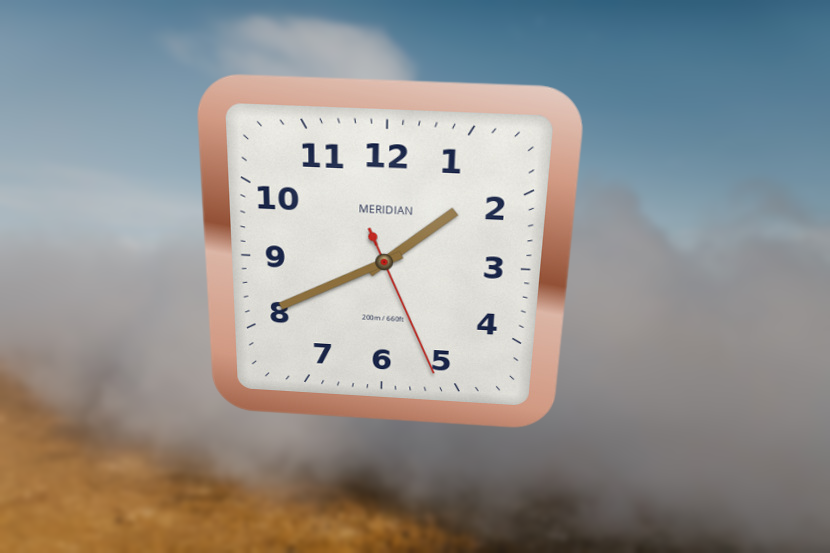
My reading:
{"hour": 1, "minute": 40, "second": 26}
